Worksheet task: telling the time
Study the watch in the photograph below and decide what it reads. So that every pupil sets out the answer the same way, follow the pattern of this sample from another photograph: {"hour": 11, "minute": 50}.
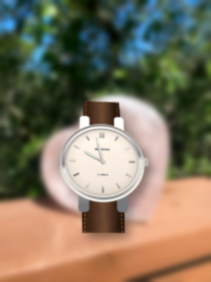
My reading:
{"hour": 9, "minute": 58}
